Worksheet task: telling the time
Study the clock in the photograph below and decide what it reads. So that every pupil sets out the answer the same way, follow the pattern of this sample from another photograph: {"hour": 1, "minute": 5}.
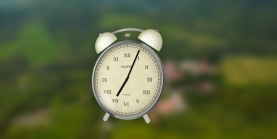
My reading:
{"hour": 7, "minute": 4}
